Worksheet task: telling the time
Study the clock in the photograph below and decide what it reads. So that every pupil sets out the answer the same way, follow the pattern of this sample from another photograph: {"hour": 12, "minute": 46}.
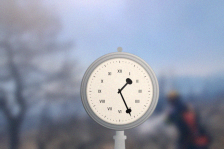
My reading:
{"hour": 1, "minute": 26}
